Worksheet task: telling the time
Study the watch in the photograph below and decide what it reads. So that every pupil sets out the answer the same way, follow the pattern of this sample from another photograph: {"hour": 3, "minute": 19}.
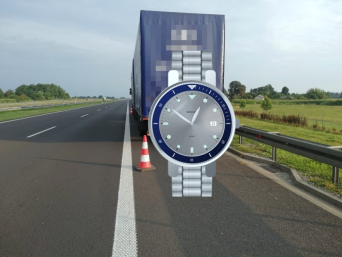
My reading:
{"hour": 12, "minute": 51}
